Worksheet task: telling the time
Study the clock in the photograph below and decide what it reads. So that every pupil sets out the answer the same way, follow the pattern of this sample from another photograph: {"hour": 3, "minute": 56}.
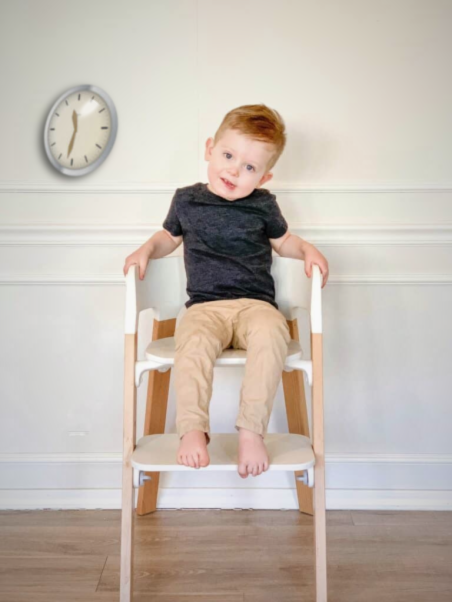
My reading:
{"hour": 11, "minute": 32}
